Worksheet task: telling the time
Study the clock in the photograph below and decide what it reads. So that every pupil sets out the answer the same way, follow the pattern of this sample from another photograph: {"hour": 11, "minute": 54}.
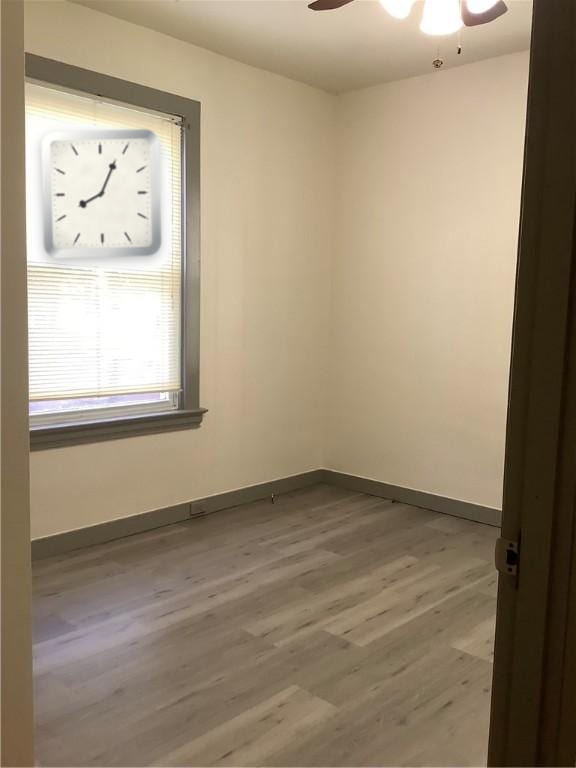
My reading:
{"hour": 8, "minute": 4}
